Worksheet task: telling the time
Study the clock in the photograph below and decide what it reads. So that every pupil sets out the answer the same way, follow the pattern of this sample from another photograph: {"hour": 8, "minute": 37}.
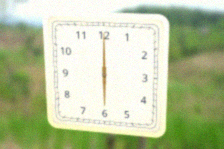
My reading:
{"hour": 6, "minute": 0}
